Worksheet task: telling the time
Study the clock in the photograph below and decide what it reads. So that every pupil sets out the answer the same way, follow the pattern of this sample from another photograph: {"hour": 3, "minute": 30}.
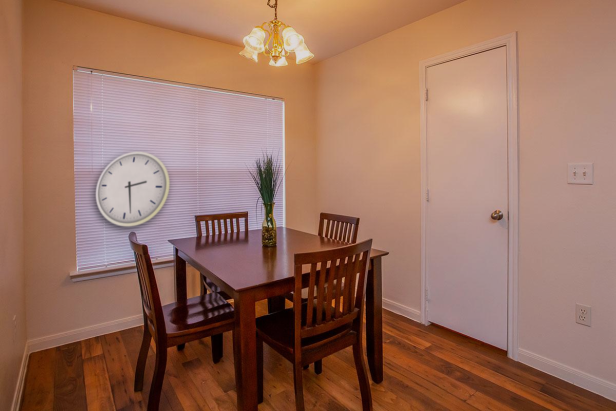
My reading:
{"hour": 2, "minute": 28}
